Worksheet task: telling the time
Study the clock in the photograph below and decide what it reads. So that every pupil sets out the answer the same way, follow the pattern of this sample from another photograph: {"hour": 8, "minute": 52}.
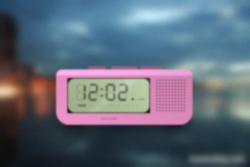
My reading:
{"hour": 12, "minute": 2}
